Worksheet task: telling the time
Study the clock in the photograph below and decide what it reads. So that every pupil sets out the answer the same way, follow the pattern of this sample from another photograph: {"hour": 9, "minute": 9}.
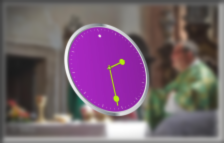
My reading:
{"hour": 2, "minute": 31}
